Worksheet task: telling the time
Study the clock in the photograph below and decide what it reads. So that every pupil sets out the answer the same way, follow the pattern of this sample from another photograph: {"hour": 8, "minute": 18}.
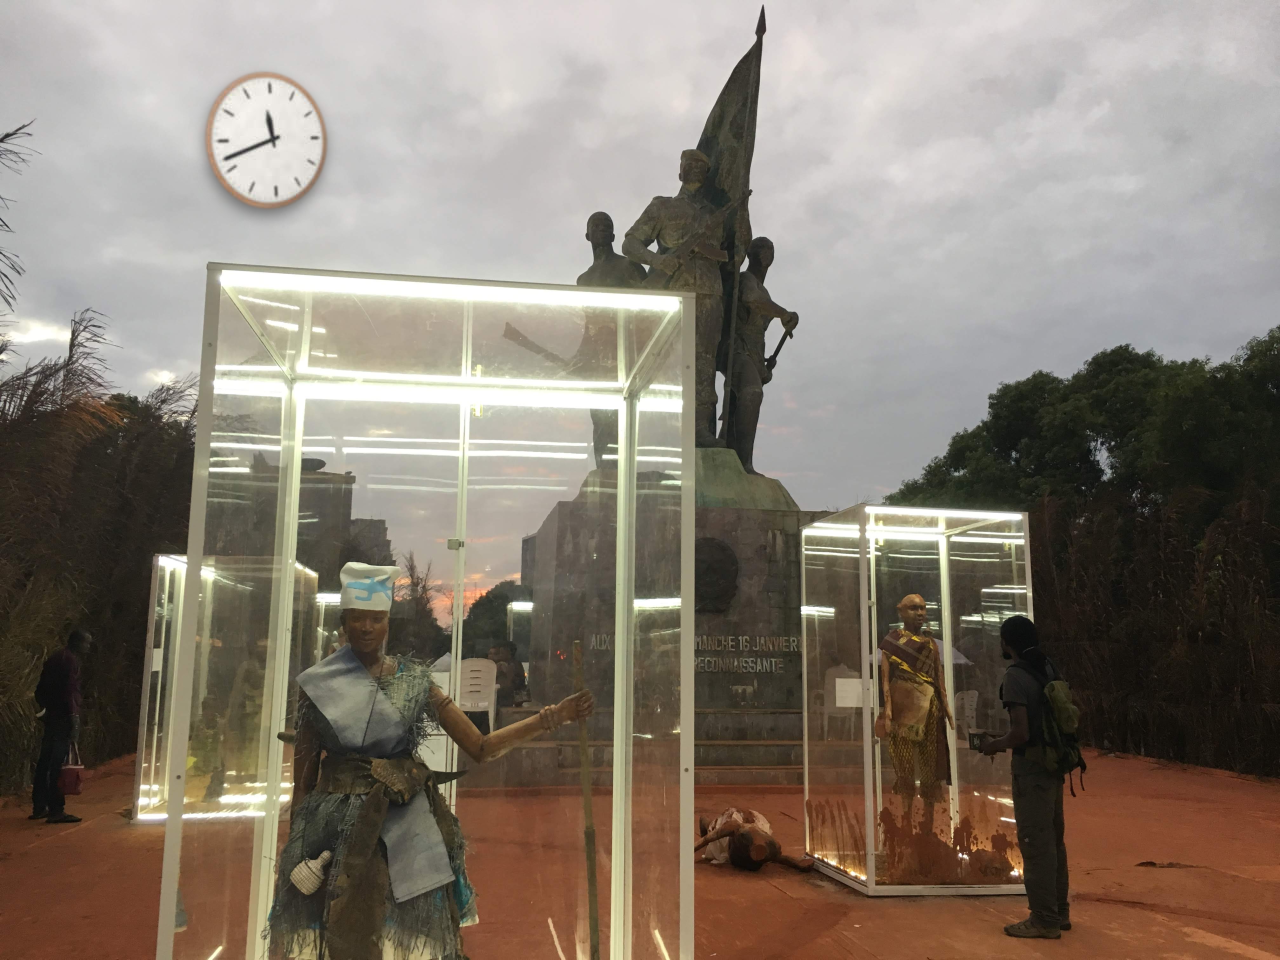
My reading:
{"hour": 11, "minute": 42}
